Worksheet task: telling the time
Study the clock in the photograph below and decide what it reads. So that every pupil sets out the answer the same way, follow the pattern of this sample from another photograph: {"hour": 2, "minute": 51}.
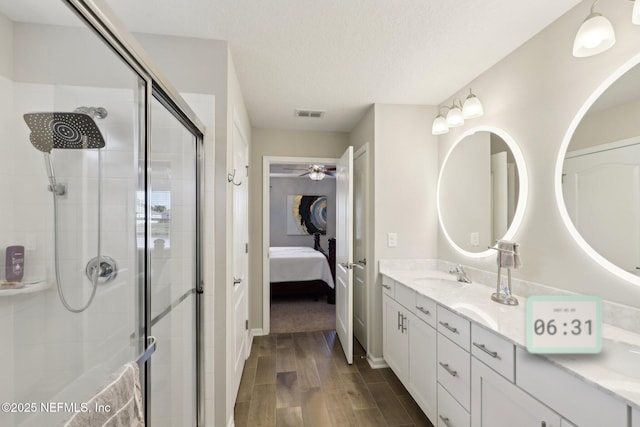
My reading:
{"hour": 6, "minute": 31}
